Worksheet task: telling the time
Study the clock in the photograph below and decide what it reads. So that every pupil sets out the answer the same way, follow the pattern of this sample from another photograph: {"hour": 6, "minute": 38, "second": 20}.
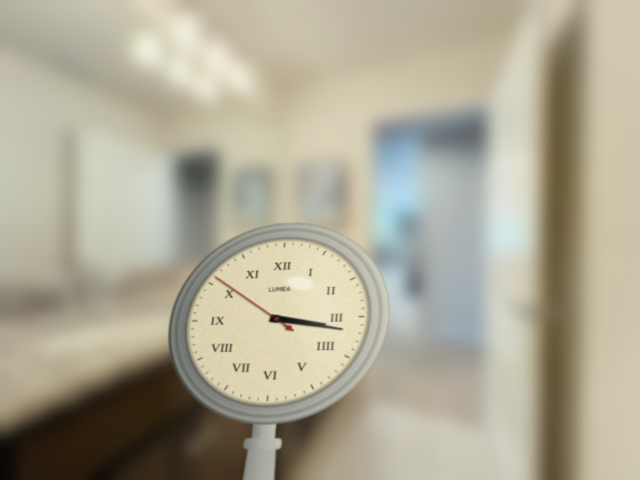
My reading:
{"hour": 3, "minute": 16, "second": 51}
